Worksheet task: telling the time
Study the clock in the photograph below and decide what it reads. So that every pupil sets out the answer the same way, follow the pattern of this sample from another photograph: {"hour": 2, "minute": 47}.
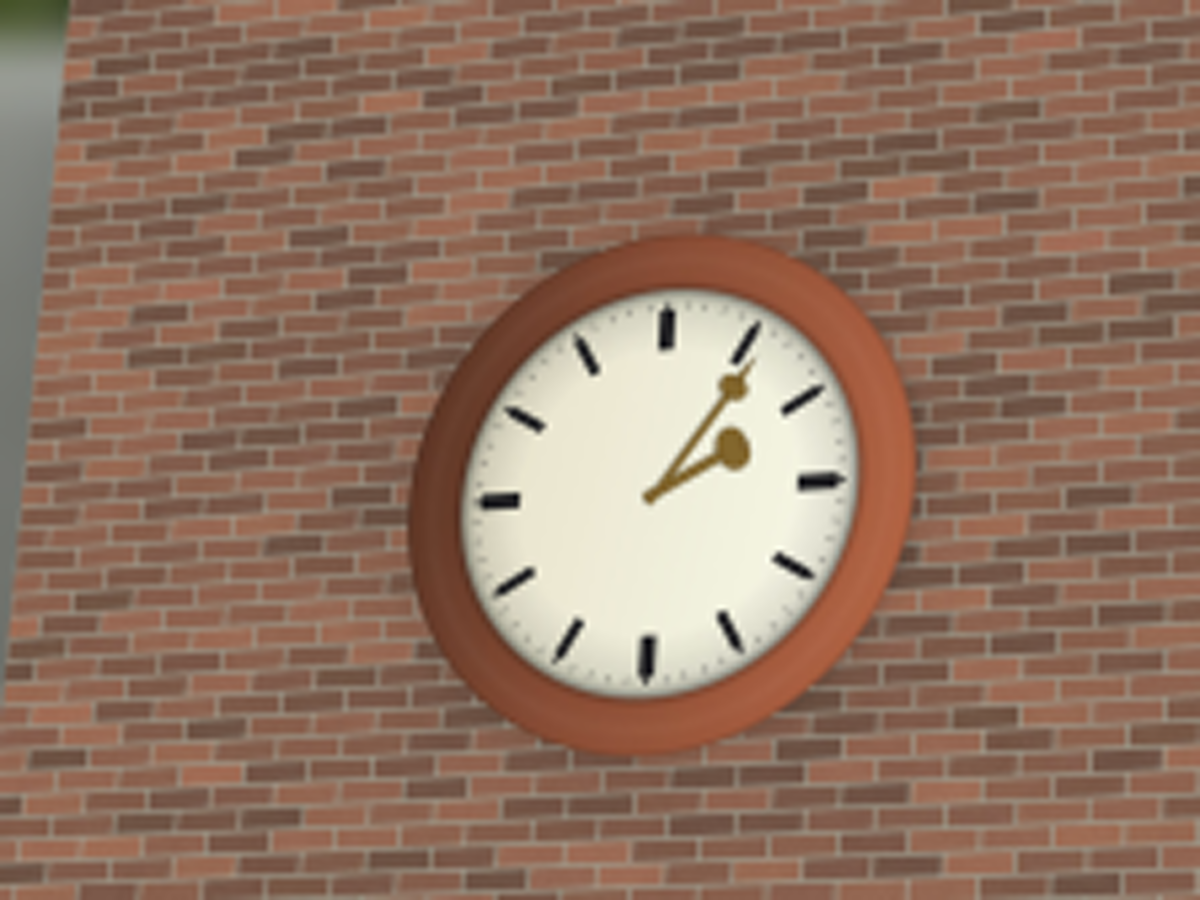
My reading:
{"hour": 2, "minute": 6}
